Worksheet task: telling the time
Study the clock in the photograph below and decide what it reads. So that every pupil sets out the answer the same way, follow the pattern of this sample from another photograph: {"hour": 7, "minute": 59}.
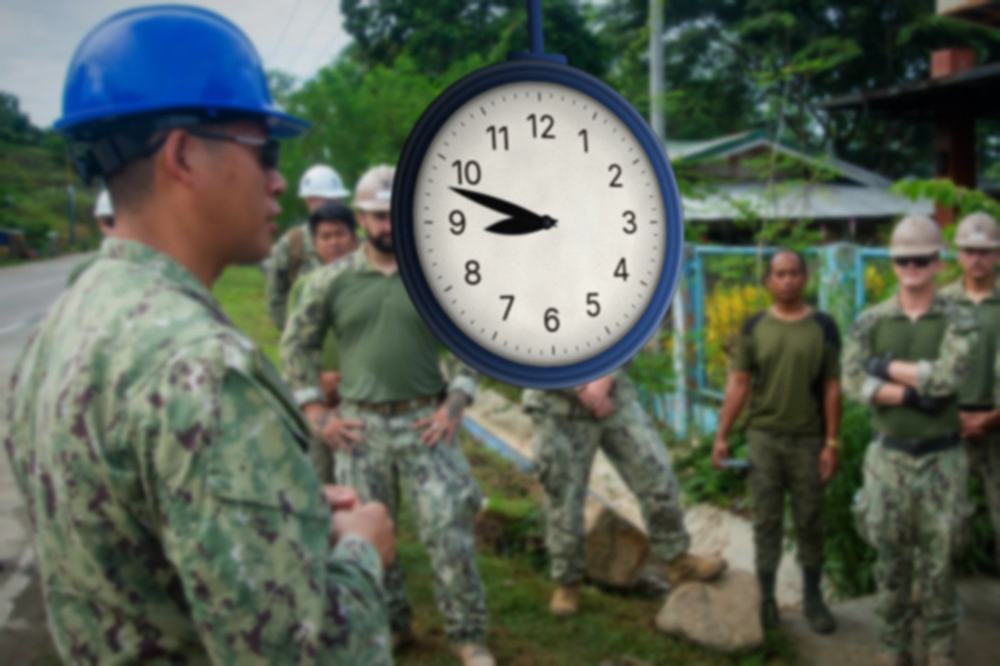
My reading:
{"hour": 8, "minute": 48}
